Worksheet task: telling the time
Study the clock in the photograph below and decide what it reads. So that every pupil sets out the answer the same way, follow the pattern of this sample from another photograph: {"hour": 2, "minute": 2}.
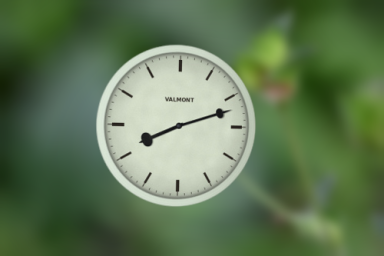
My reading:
{"hour": 8, "minute": 12}
